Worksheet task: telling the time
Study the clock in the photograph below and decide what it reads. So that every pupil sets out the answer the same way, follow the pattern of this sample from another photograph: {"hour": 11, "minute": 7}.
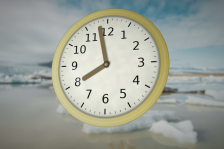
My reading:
{"hour": 7, "minute": 58}
